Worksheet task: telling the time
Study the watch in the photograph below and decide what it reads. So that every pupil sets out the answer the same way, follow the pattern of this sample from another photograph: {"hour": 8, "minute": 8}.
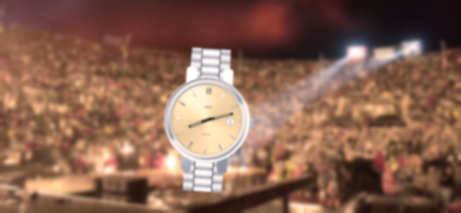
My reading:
{"hour": 8, "minute": 12}
